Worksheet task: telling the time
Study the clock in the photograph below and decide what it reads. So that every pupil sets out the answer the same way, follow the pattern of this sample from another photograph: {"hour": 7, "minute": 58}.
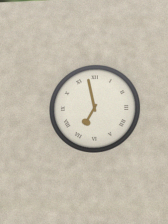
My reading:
{"hour": 6, "minute": 58}
